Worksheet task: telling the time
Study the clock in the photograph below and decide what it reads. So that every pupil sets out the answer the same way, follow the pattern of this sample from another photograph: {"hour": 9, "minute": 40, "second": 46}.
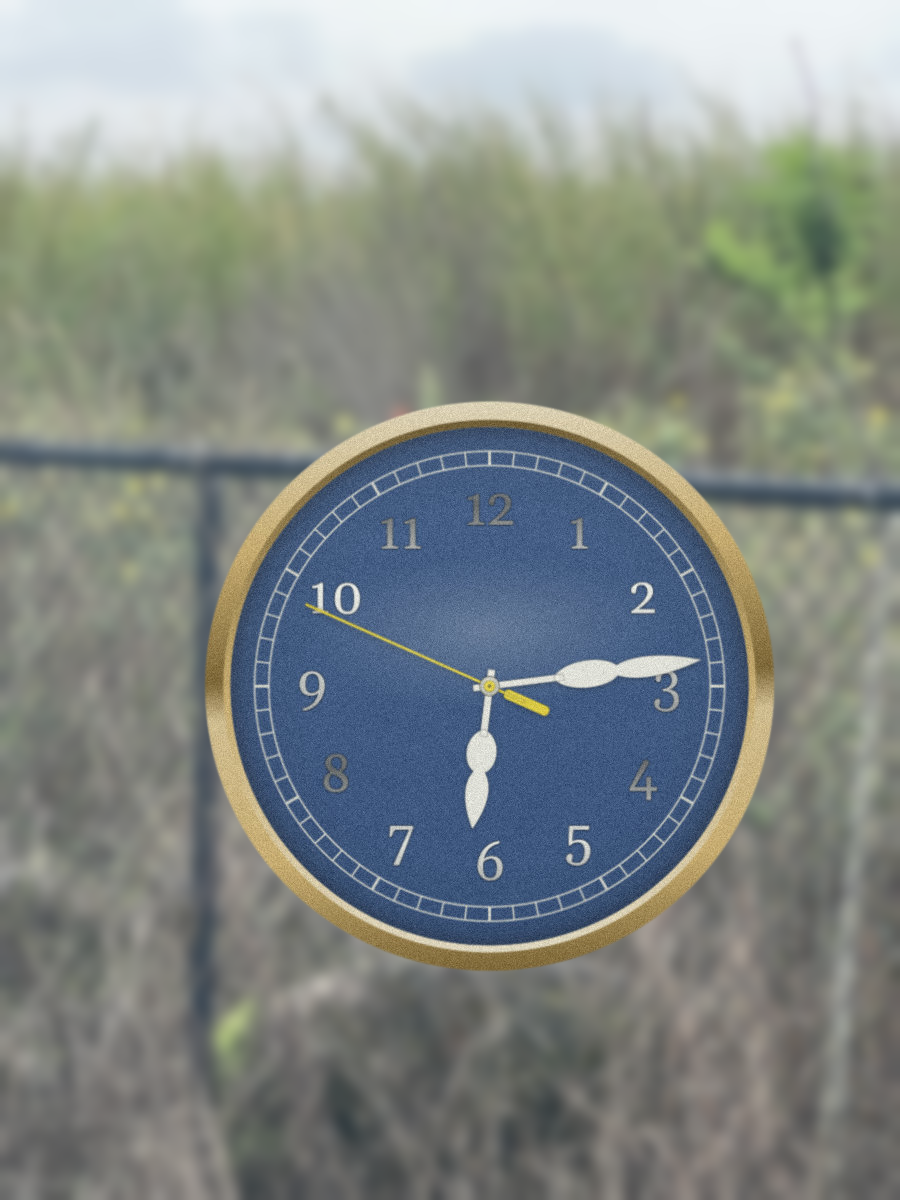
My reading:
{"hour": 6, "minute": 13, "second": 49}
